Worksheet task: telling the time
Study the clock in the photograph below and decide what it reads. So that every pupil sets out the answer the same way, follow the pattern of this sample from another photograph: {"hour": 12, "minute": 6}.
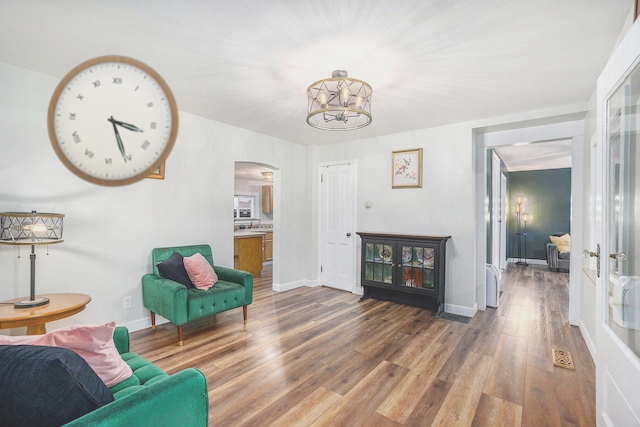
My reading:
{"hour": 3, "minute": 26}
